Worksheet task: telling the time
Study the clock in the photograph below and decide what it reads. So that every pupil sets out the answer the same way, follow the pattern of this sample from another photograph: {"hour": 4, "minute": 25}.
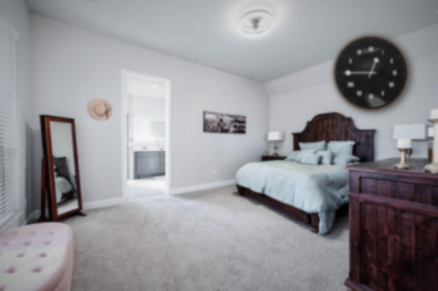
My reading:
{"hour": 12, "minute": 45}
